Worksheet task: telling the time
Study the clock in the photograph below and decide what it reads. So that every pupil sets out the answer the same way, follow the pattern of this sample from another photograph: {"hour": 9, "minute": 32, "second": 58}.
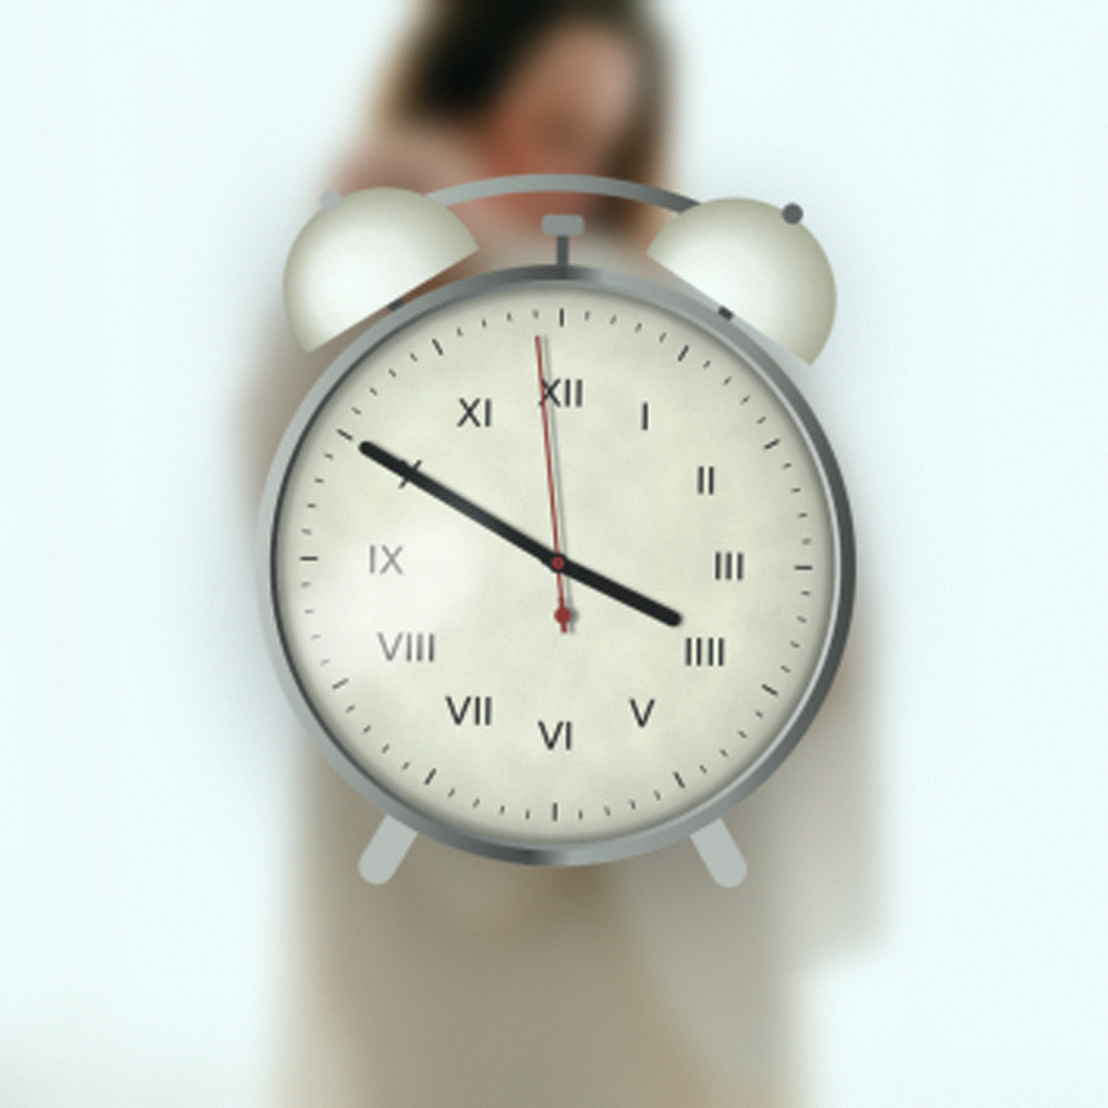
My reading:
{"hour": 3, "minute": 49, "second": 59}
